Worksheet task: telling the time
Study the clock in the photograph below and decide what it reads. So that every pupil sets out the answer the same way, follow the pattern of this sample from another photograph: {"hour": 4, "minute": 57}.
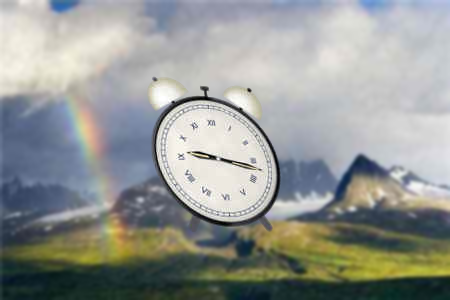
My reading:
{"hour": 9, "minute": 17}
